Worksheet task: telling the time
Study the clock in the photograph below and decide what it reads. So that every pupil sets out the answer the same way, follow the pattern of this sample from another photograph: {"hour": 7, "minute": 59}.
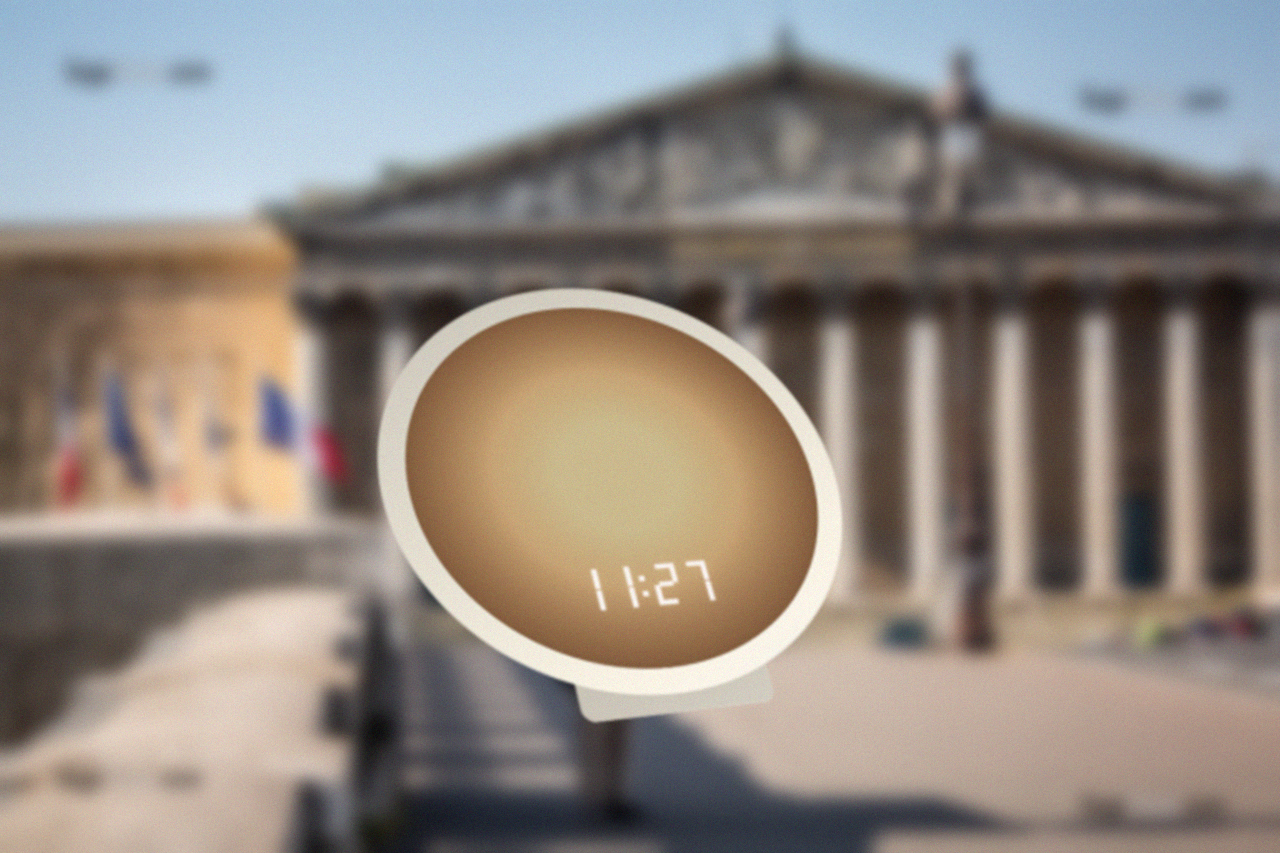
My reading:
{"hour": 11, "minute": 27}
